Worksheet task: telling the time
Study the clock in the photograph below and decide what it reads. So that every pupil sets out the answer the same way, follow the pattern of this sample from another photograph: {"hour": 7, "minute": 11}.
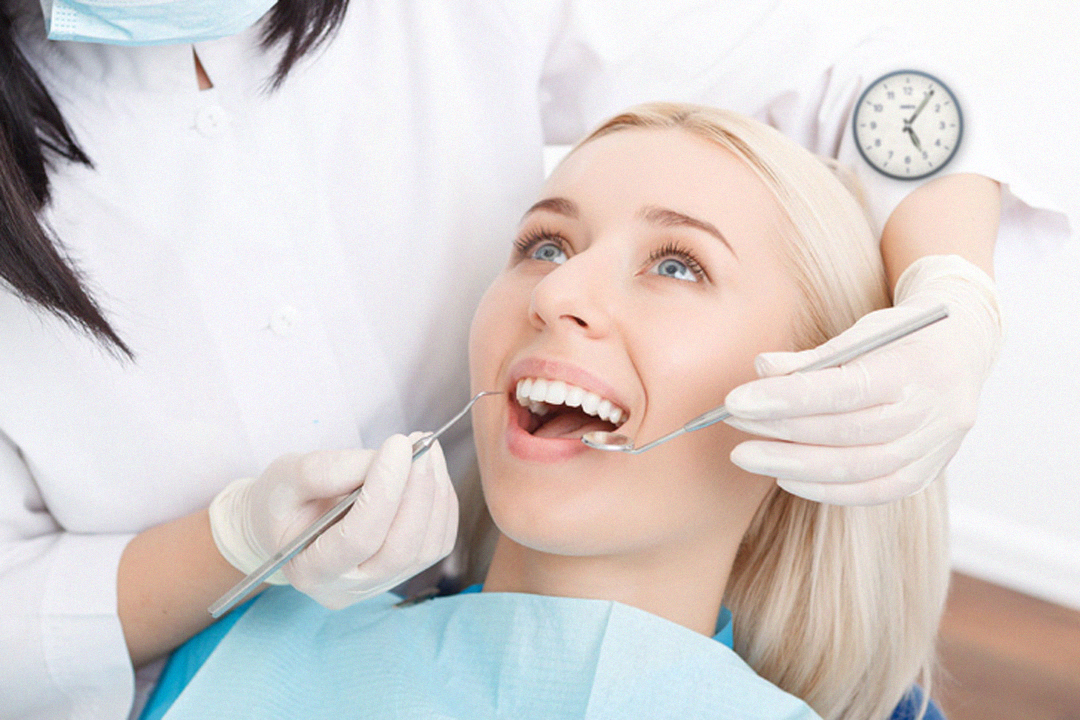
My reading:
{"hour": 5, "minute": 6}
